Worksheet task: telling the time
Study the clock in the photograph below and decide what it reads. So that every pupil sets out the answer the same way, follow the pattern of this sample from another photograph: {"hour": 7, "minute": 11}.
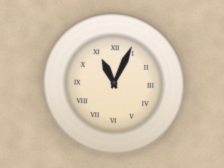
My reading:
{"hour": 11, "minute": 4}
